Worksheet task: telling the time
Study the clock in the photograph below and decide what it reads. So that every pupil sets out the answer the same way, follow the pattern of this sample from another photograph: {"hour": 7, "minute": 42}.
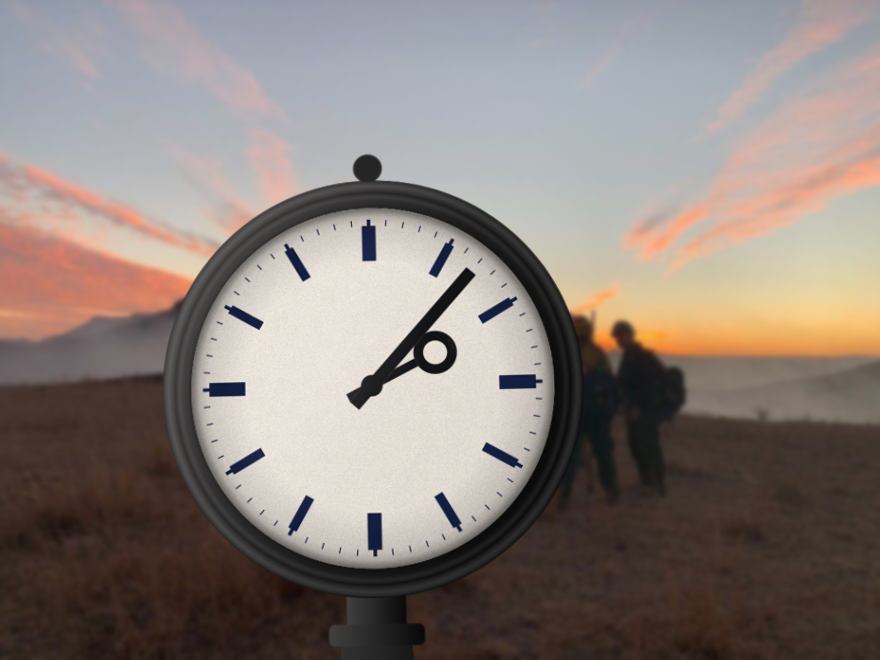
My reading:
{"hour": 2, "minute": 7}
